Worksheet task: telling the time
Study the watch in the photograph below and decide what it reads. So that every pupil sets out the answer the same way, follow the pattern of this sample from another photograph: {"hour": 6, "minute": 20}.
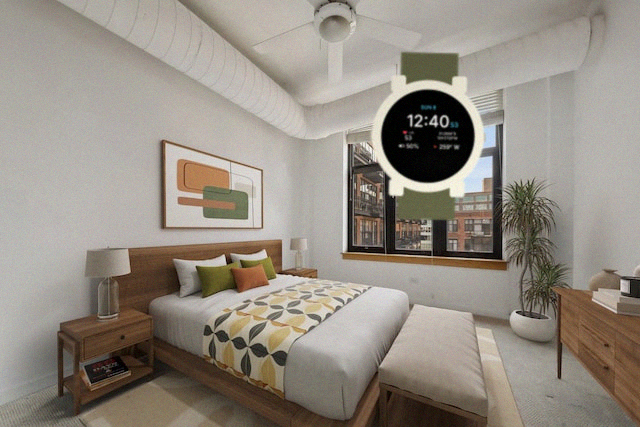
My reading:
{"hour": 12, "minute": 40}
